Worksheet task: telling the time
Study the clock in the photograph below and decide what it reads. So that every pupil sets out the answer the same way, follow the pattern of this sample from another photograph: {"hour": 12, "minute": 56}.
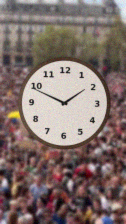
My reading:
{"hour": 1, "minute": 49}
